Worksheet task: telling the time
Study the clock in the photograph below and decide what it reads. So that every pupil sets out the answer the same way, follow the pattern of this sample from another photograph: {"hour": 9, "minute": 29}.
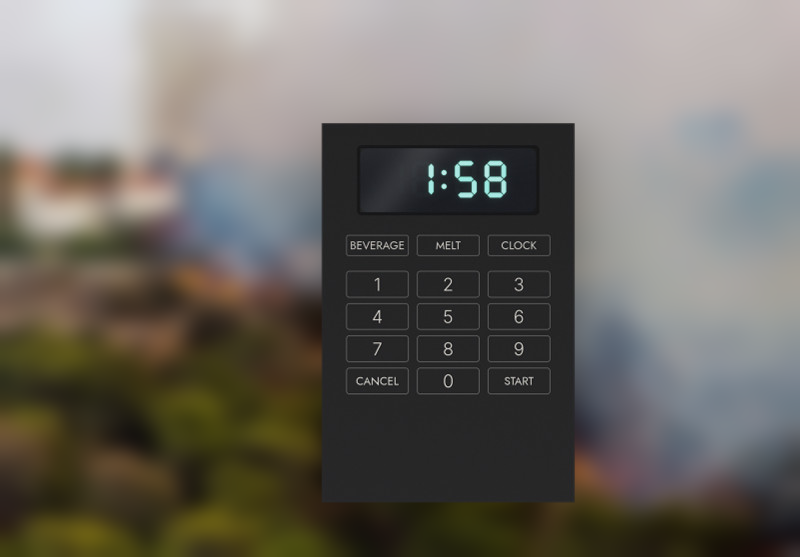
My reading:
{"hour": 1, "minute": 58}
